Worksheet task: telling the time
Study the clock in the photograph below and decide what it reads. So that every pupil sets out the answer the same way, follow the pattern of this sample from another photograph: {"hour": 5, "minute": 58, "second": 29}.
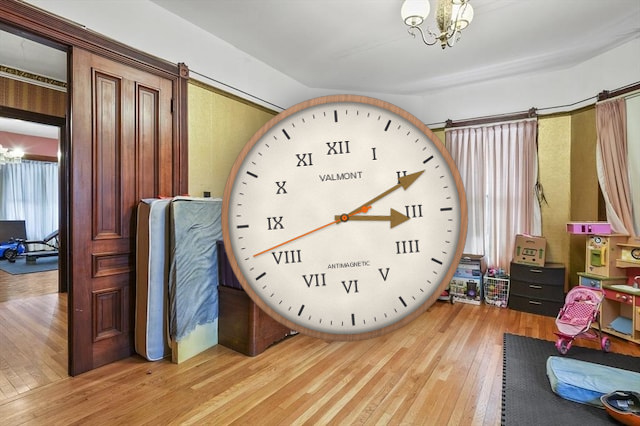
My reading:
{"hour": 3, "minute": 10, "second": 42}
